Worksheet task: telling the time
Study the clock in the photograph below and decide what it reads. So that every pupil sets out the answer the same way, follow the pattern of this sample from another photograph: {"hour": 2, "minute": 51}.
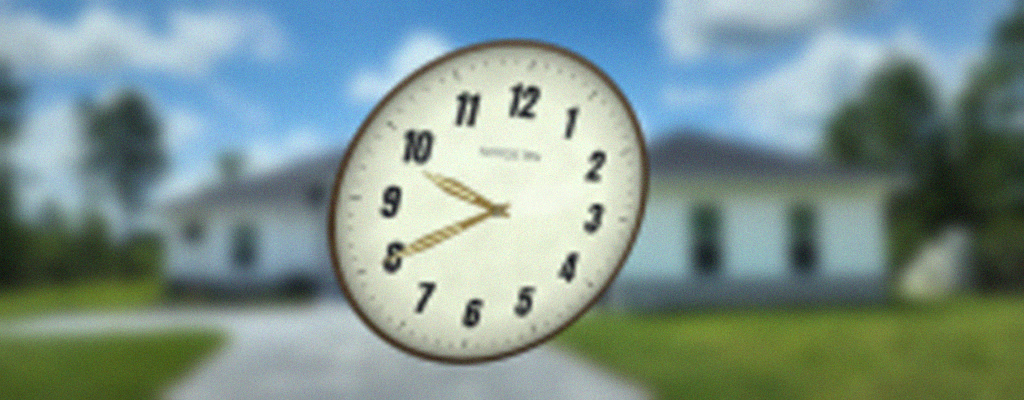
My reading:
{"hour": 9, "minute": 40}
